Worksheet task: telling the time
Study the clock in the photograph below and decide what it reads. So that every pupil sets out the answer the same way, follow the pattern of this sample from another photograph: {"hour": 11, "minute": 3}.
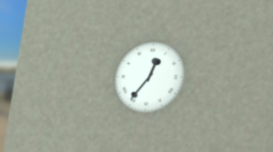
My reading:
{"hour": 12, "minute": 36}
